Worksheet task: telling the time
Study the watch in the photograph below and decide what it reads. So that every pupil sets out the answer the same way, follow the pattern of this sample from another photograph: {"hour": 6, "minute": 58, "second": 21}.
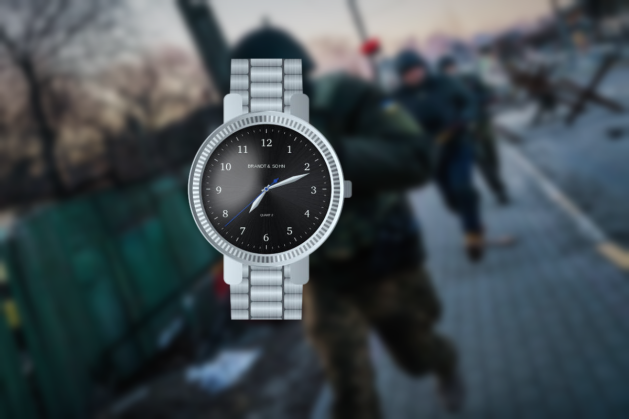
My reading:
{"hour": 7, "minute": 11, "second": 38}
